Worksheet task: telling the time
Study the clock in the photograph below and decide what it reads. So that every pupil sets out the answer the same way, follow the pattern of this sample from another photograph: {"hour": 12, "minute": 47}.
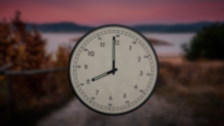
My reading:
{"hour": 7, "minute": 59}
